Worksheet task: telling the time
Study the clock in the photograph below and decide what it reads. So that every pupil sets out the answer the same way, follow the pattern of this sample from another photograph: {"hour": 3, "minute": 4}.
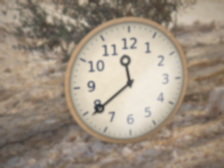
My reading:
{"hour": 11, "minute": 39}
